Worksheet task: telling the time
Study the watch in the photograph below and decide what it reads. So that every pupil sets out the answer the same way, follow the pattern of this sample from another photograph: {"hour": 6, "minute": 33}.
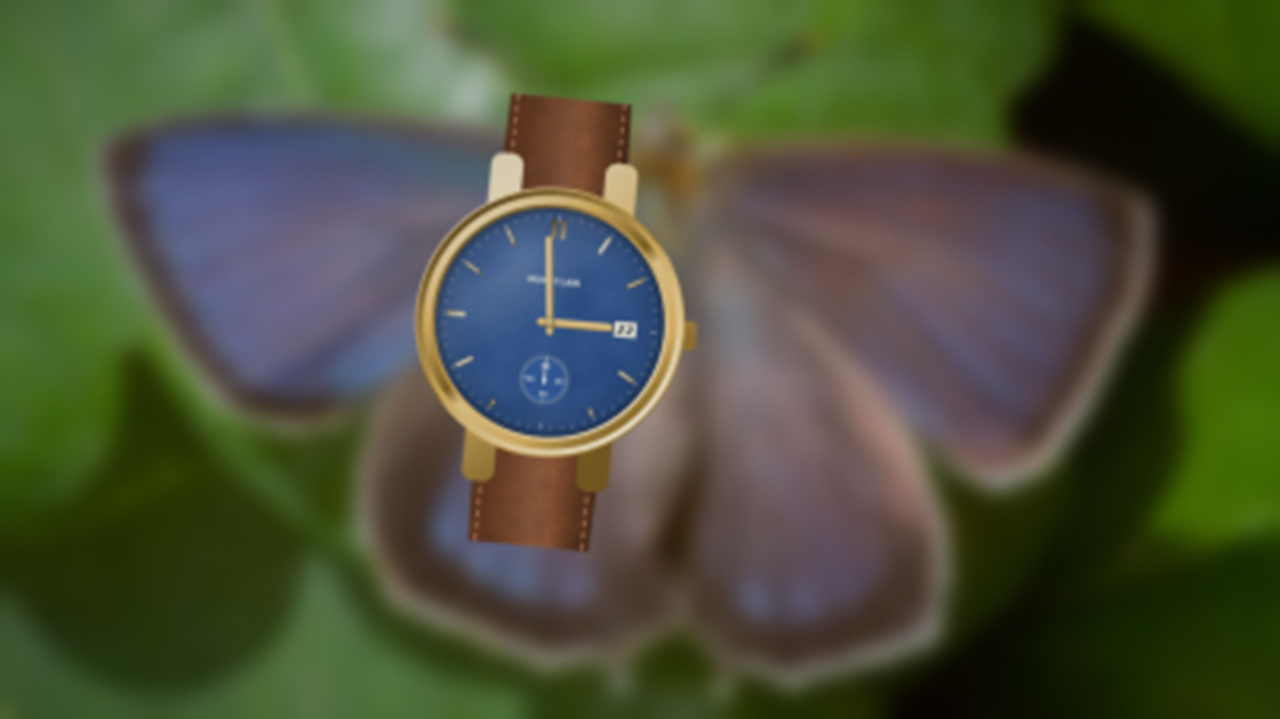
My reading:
{"hour": 2, "minute": 59}
